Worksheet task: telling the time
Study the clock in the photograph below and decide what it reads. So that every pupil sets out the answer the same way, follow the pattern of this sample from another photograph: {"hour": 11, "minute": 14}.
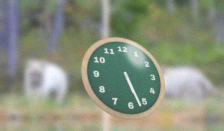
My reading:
{"hour": 5, "minute": 27}
